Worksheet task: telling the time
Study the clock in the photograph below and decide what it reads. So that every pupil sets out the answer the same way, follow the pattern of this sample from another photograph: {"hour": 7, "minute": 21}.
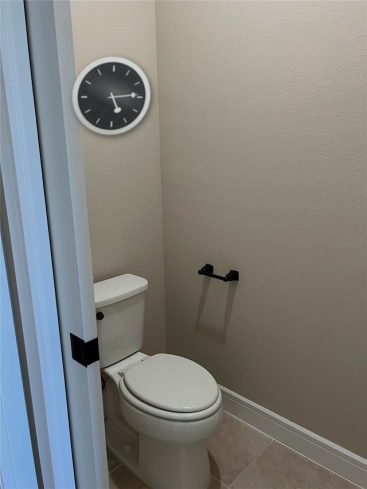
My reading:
{"hour": 5, "minute": 14}
